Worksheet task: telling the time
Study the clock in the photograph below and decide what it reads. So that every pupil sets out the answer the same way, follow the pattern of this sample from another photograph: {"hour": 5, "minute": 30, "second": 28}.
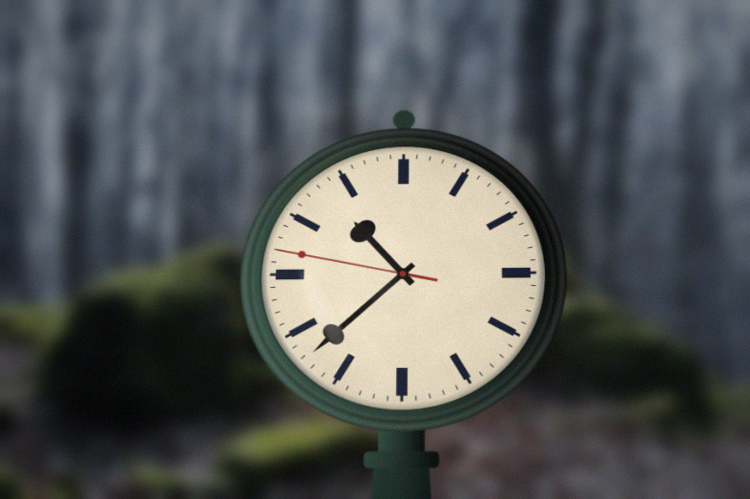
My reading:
{"hour": 10, "minute": 37, "second": 47}
